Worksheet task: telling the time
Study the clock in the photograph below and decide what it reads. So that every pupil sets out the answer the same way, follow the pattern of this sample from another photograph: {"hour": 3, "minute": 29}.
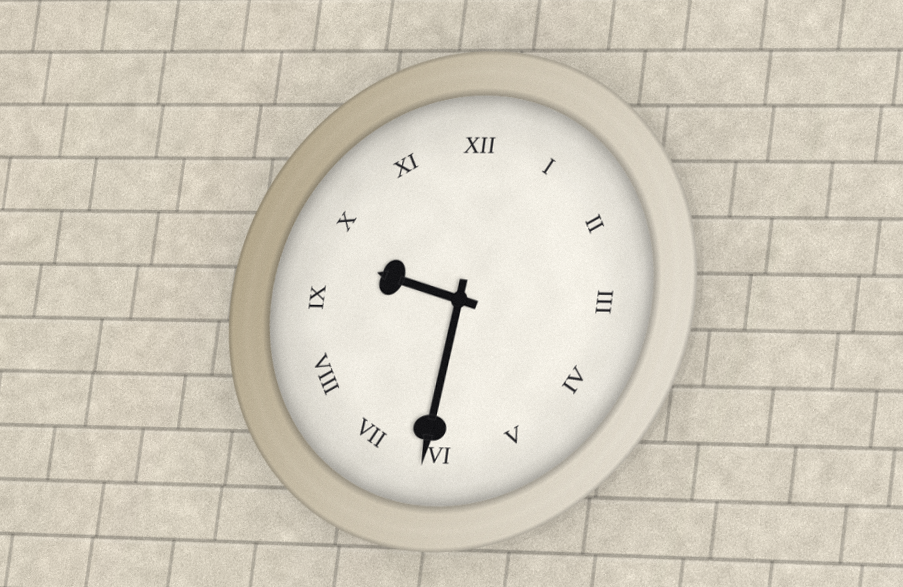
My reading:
{"hour": 9, "minute": 31}
